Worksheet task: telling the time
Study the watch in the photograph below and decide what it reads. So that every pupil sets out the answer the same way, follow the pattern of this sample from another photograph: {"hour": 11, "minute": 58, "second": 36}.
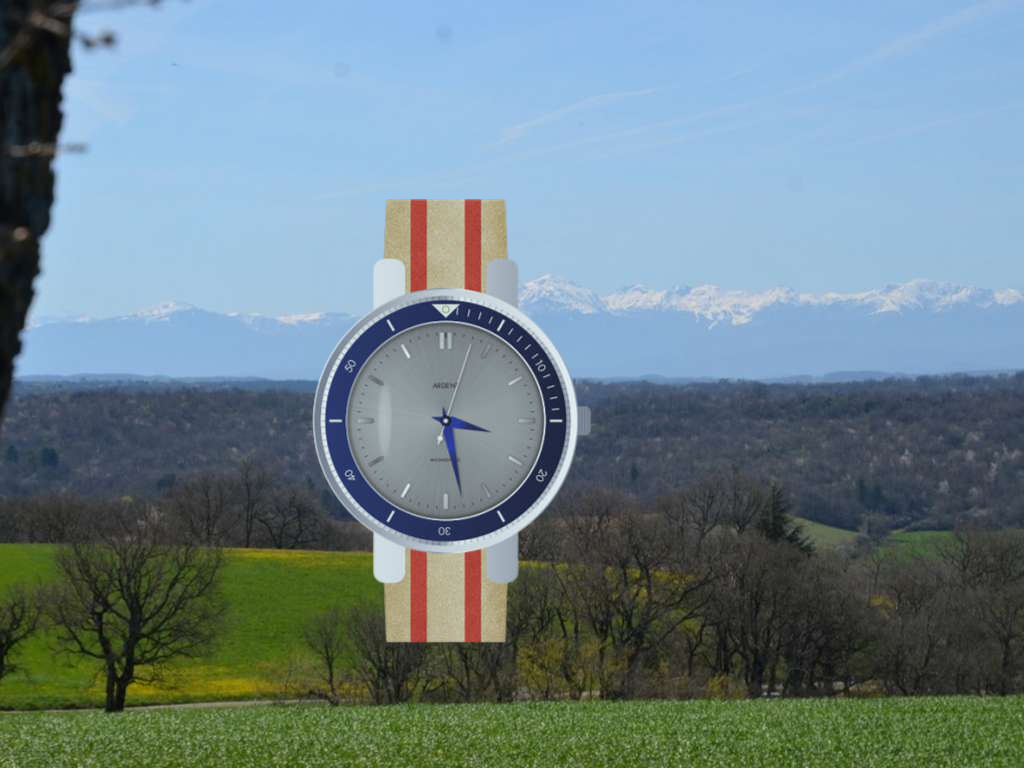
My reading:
{"hour": 3, "minute": 28, "second": 3}
